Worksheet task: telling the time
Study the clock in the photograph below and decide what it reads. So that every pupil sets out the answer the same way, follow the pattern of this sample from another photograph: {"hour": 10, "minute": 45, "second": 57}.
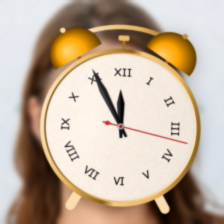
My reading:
{"hour": 11, "minute": 55, "second": 17}
